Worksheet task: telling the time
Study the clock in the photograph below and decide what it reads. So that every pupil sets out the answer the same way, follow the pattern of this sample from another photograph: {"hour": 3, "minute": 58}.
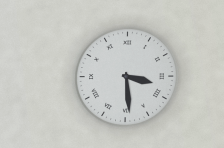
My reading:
{"hour": 3, "minute": 29}
